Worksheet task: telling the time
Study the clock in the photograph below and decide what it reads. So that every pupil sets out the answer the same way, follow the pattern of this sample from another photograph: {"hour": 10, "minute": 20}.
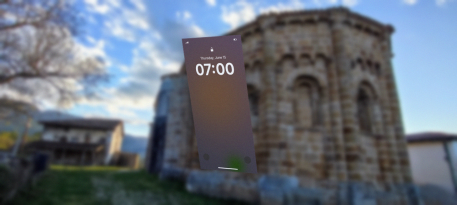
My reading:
{"hour": 7, "minute": 0}
